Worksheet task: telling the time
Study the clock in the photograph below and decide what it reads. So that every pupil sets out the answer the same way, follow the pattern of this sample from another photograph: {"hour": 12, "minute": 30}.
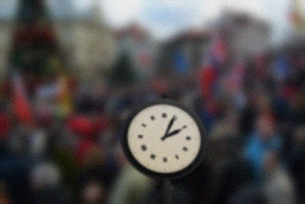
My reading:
{"hour": 2, "minute": 4}
